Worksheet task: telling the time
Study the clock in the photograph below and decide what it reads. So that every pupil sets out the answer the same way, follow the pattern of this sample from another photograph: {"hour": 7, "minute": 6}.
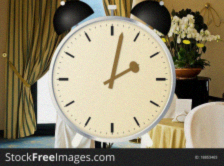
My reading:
{"hour": 2, "minute": 2}
